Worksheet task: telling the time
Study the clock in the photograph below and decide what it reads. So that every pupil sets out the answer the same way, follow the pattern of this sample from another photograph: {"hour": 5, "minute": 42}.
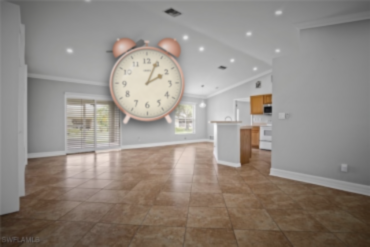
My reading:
{"hour": 2, "minute": 4}
